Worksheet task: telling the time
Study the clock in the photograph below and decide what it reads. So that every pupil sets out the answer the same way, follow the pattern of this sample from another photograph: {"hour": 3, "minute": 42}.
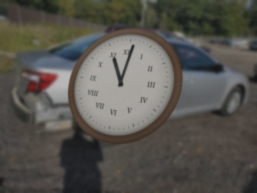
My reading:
{"hour": 11, "minute": 1}
